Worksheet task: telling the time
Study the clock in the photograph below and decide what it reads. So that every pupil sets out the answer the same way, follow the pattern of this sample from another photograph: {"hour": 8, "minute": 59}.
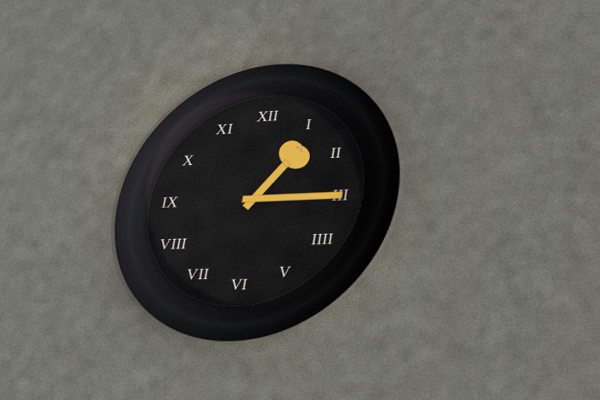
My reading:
{"hour": 1, "minute": 15}
